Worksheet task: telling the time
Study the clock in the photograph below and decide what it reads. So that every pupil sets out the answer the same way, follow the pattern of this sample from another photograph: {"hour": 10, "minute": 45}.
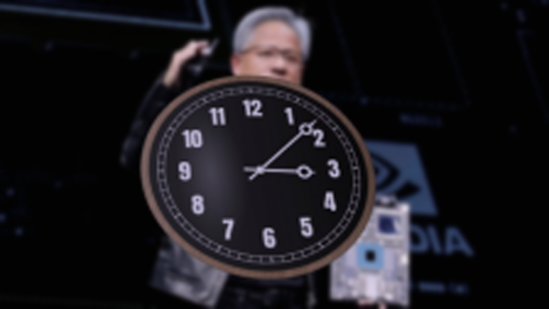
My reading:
{"hour": 3, "minute": 8}
